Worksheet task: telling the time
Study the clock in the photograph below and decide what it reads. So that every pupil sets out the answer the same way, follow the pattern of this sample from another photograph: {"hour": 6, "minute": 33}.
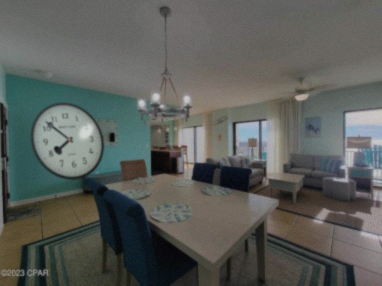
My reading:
{"hour": 7, "minute": 52}
